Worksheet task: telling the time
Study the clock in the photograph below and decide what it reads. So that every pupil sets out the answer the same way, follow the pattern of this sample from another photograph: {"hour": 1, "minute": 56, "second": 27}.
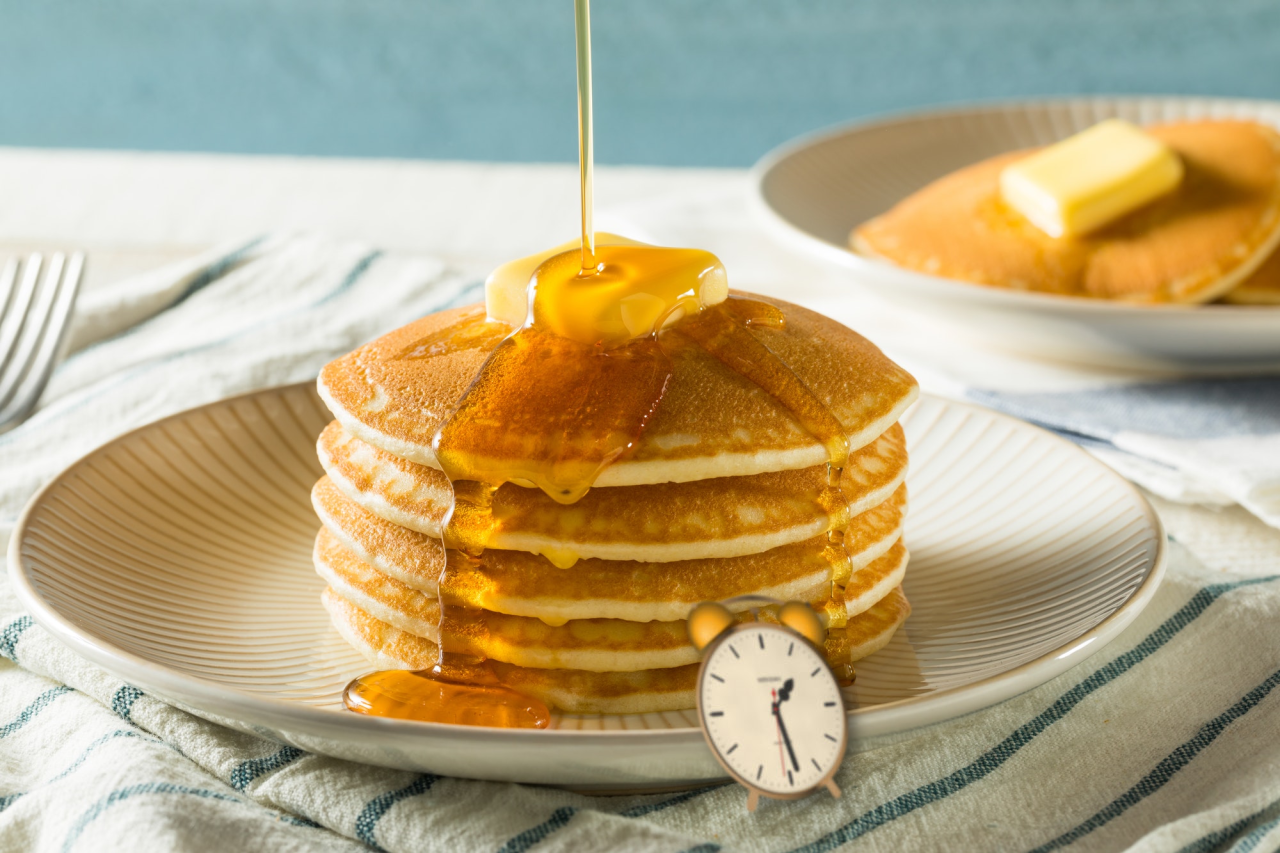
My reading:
{"hour": 1, "minute": 28, "second": 31}
